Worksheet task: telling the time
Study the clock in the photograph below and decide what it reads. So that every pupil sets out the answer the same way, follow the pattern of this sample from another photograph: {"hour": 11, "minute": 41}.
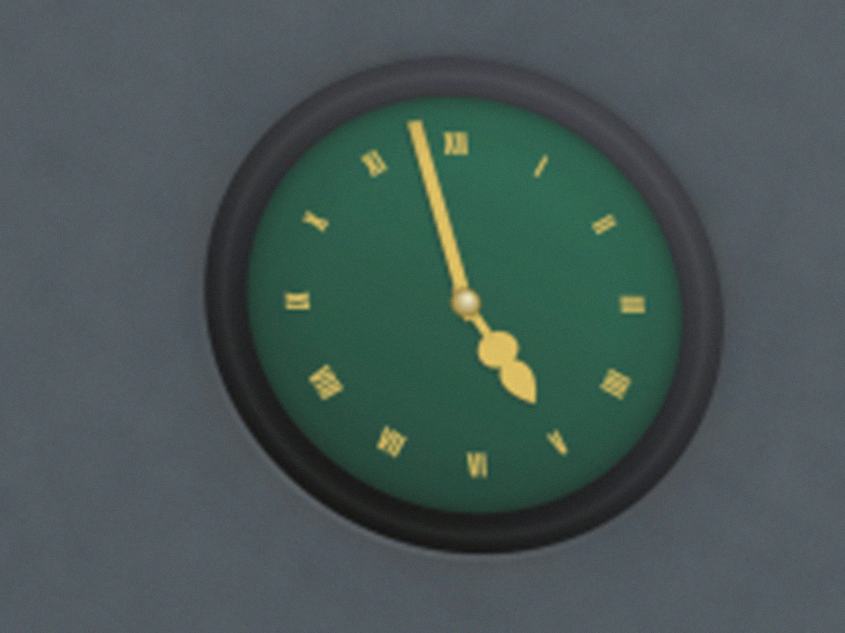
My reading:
{"hour": 4, "minute": 58}
